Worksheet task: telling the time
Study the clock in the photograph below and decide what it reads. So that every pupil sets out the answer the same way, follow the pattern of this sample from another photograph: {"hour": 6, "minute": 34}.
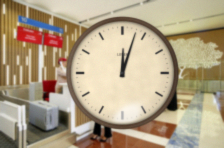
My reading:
{"hour": 12, "minute": 3}
